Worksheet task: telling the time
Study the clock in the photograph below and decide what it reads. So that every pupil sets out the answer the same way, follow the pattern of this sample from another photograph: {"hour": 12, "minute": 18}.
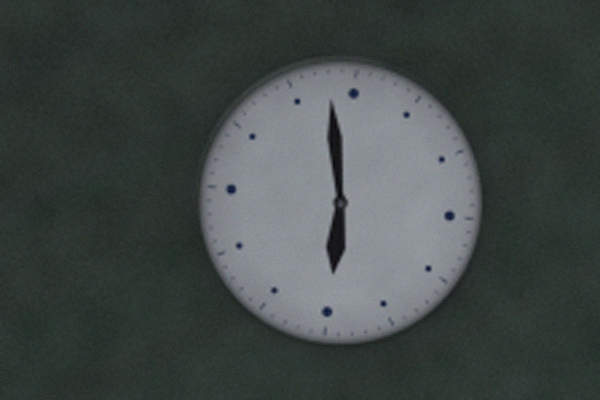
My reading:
{"hour": 5, "minute": 58}
